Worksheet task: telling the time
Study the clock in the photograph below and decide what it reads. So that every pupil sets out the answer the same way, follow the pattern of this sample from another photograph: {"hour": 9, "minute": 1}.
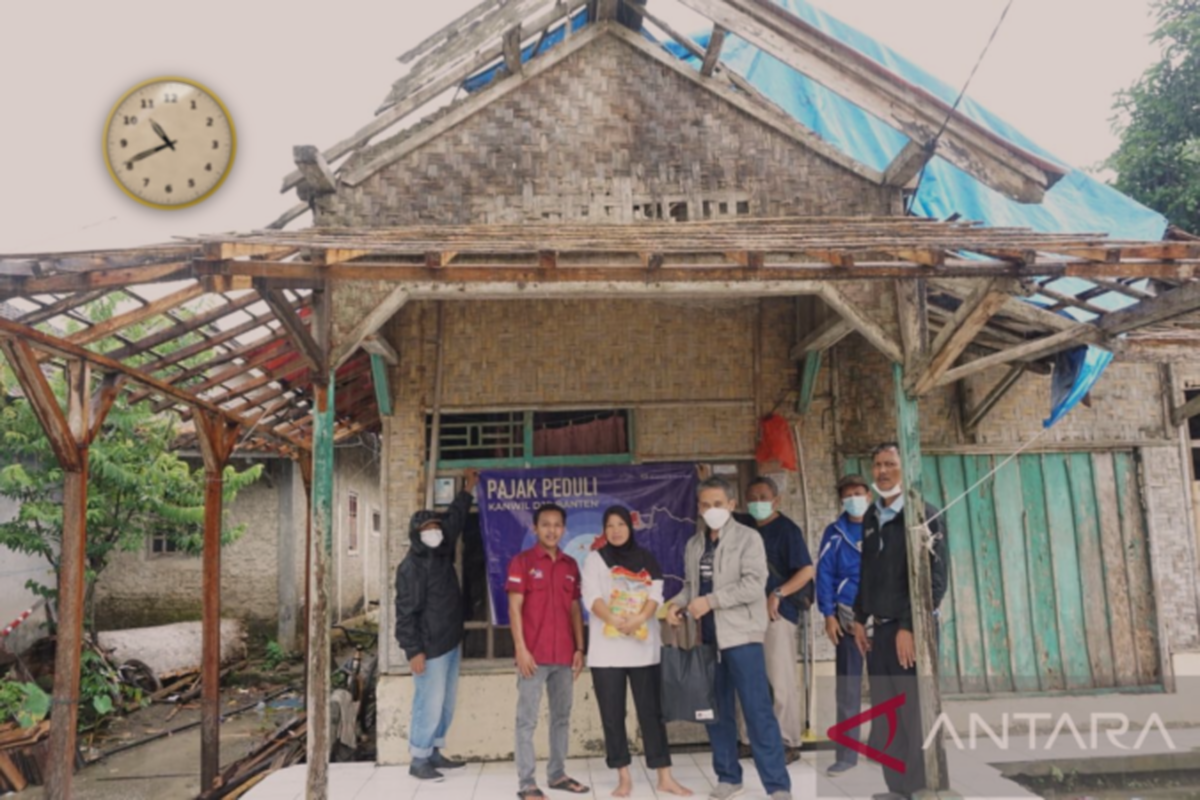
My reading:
{"hour": 10, "minute": 41}
